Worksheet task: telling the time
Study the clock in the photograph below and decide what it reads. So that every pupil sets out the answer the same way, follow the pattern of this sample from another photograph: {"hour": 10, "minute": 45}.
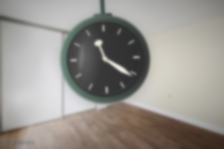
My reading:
{"hour": 11, "minute": 21}
